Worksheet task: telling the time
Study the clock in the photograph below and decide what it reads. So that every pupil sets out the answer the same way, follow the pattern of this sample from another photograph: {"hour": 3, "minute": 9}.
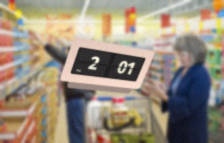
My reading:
{"hour": 2, "minute": 1}
